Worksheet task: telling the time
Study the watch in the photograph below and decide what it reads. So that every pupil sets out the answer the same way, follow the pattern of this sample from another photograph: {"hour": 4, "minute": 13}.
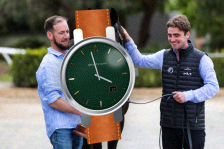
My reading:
{"hour": 3, "minute": 58}
